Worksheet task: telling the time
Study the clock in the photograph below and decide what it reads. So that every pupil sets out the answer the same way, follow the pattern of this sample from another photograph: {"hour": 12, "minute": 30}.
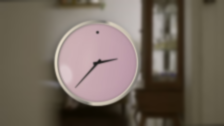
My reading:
{"hour": 2, "minute": 37}
